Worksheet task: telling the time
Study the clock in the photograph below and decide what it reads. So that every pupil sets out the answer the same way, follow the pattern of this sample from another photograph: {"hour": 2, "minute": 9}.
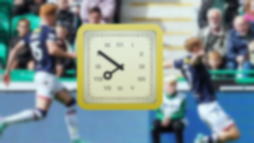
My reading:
{"hour": 7, "minute": 51}
